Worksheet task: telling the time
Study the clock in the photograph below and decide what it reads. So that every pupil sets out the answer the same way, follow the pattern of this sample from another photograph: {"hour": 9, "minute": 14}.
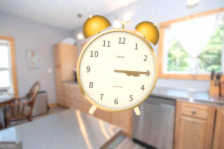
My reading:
{"hour": 3, "minute": 15}
